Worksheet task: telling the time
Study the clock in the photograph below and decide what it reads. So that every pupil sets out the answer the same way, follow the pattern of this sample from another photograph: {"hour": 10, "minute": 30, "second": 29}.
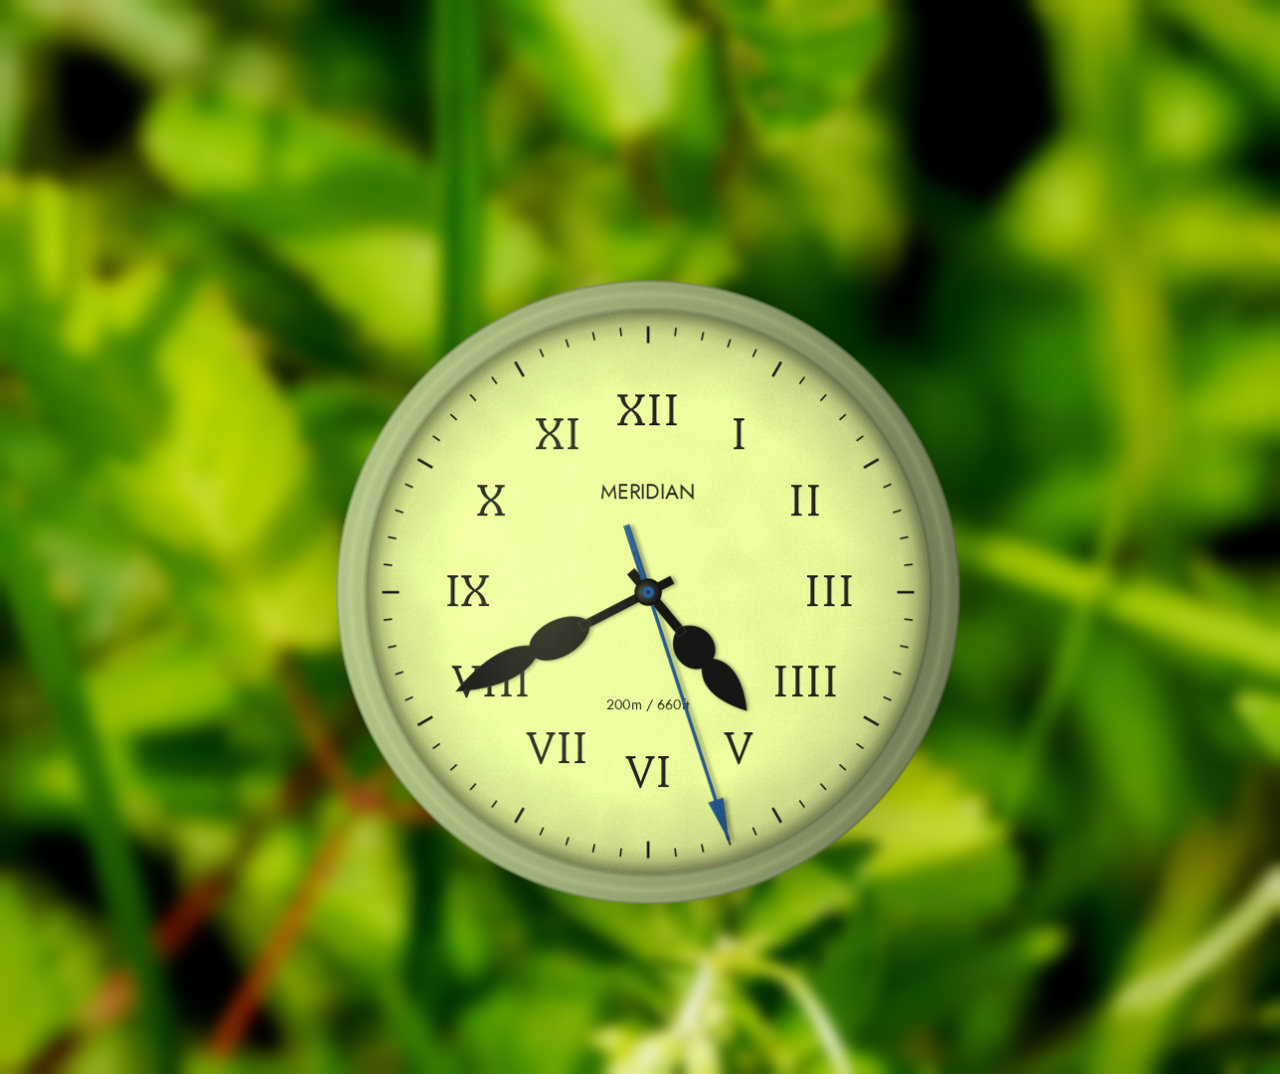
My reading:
{"hour": 4, "minute": 40, "second": 27}
